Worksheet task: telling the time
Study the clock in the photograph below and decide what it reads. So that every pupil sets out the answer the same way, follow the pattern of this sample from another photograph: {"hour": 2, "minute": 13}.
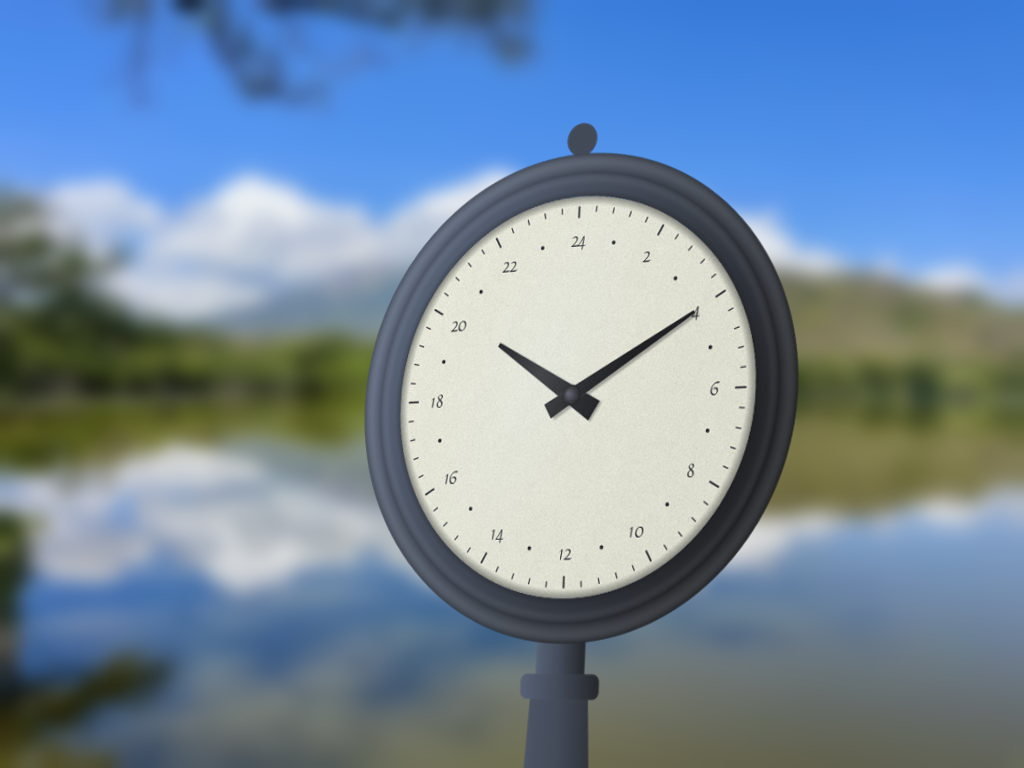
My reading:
{"hour": 20, "minute": 10}
